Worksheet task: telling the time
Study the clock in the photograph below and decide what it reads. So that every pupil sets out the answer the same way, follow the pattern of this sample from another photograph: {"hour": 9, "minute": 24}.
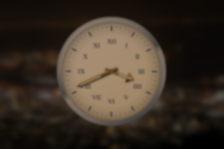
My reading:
{"hour": 3, "minute": 41}
